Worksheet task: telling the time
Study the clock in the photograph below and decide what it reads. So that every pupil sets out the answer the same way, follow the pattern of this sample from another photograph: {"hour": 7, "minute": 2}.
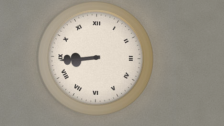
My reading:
{"hour": 8, "minute": 44}
